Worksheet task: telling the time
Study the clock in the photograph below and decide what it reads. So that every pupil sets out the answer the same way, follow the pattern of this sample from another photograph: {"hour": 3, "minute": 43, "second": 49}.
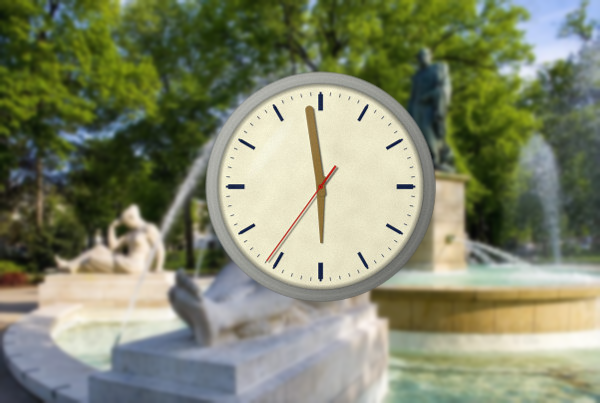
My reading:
{"hour": 5, "minute": 58, "second": 36}
